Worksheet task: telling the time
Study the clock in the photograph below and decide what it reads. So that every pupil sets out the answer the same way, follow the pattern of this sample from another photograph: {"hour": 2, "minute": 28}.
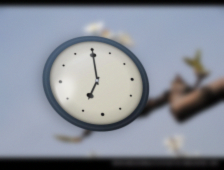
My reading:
{"hour": 7, "minute": 0}
